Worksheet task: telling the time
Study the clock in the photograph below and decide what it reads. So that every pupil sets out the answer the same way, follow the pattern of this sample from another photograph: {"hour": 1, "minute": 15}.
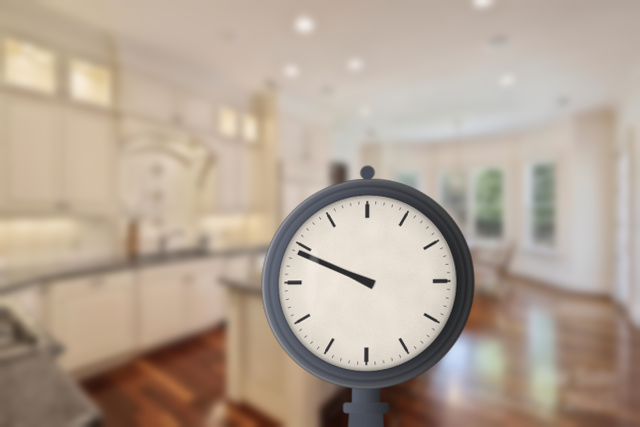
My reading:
{"hour": 9, "minute": 49}
